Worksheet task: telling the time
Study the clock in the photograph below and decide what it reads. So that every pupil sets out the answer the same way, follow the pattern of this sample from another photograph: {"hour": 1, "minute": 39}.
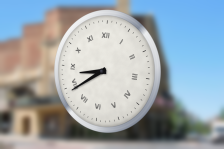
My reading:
{"hour": 8, "minute": 39}
